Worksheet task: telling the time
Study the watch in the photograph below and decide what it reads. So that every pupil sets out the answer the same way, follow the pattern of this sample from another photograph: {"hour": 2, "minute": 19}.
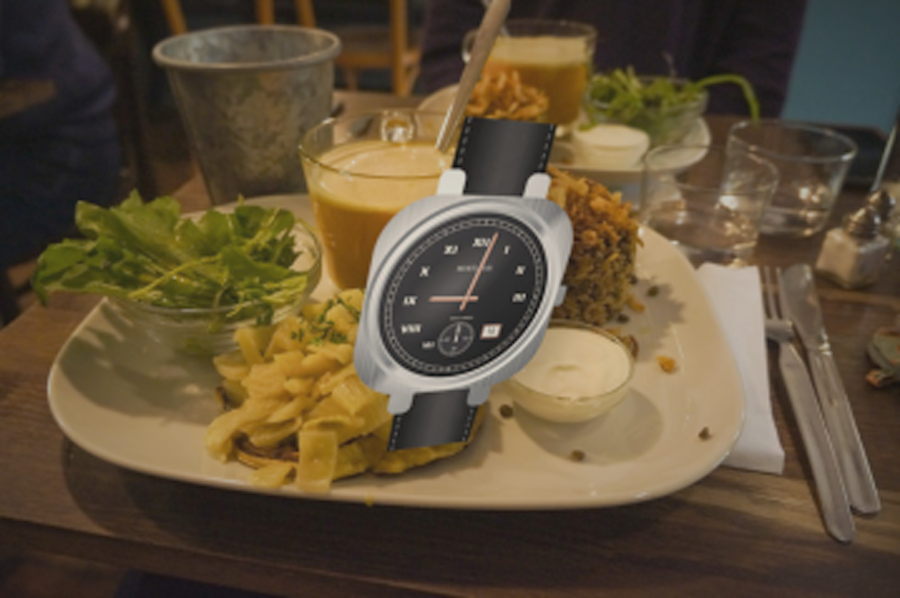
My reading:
{"hour": 9, "minute": 2}
